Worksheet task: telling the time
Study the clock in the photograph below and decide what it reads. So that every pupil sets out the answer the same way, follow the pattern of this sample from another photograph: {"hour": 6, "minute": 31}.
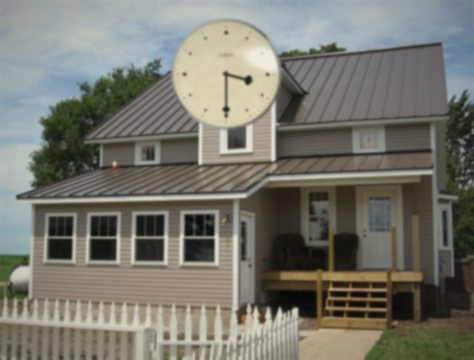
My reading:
{"hour": 3, "minute": 30}
